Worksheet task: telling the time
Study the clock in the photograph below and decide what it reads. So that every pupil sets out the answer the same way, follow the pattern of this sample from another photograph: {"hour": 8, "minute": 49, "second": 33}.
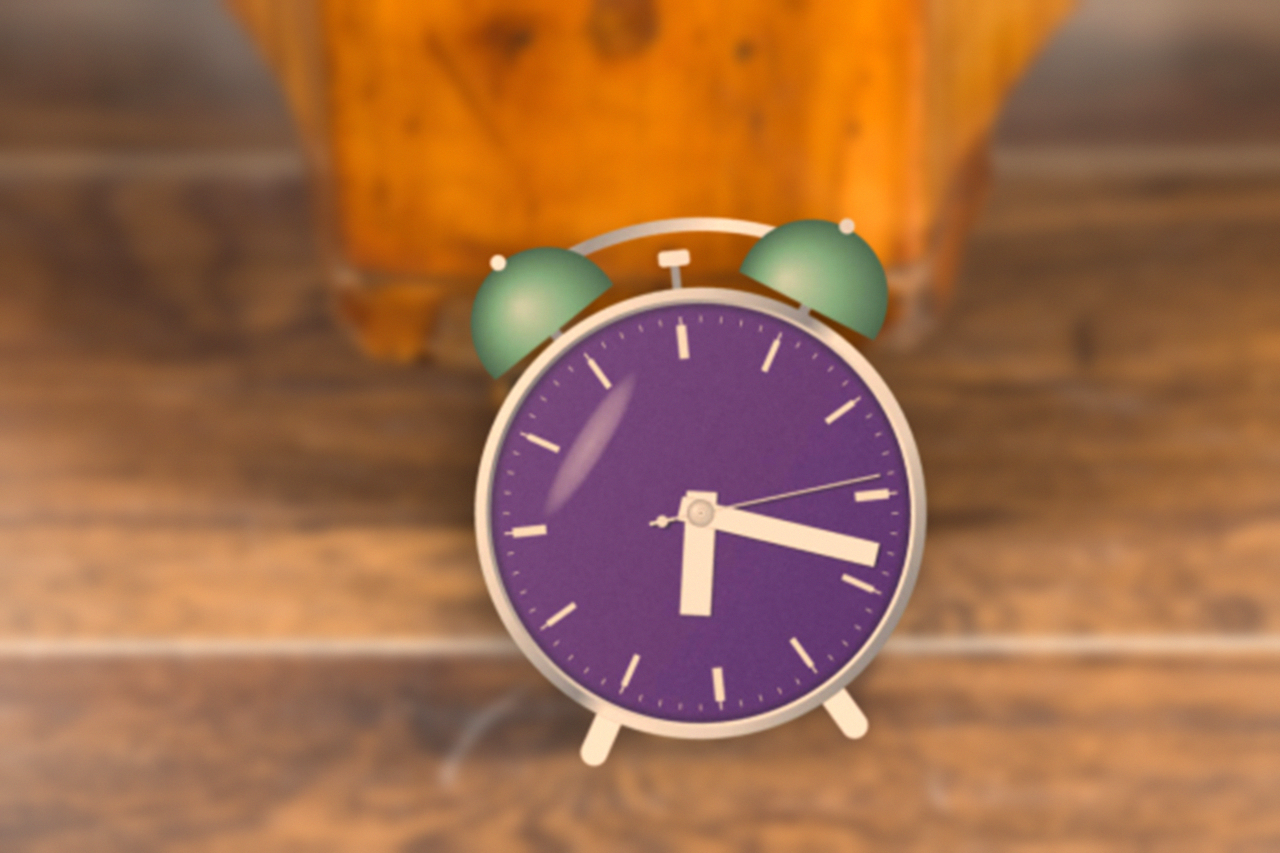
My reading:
{"hour": 6, "minute": 18, "second": 14}
